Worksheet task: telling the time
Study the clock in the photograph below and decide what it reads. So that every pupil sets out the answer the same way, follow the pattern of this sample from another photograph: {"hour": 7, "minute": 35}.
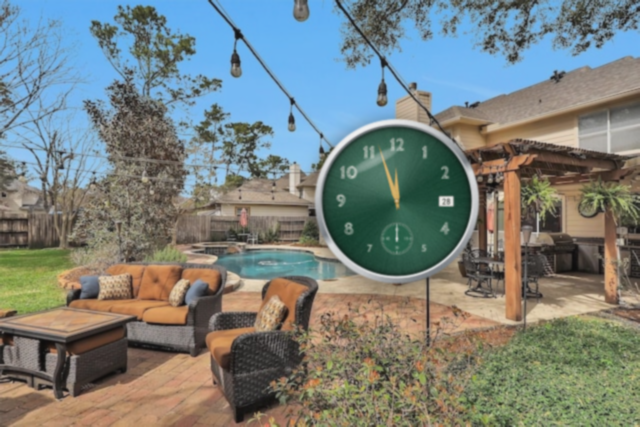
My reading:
{"hour": 11, "minute": 57}
